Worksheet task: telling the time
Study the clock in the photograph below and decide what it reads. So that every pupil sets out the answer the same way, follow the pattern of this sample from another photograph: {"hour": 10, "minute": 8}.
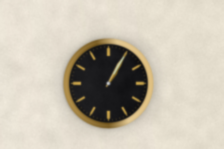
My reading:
{"hour": 1, "minute": 5}
